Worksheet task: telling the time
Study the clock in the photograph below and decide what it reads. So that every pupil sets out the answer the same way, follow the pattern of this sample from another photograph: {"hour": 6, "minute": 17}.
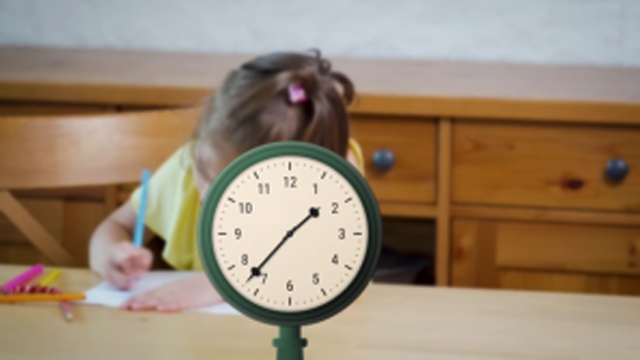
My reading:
{"hour": 1, "minute": 37}
